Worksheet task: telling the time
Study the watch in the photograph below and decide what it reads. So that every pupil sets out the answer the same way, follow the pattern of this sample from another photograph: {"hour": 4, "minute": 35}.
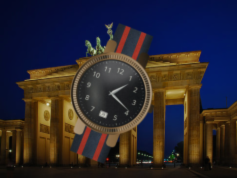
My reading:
{"hour": 1, "minute": 19}
